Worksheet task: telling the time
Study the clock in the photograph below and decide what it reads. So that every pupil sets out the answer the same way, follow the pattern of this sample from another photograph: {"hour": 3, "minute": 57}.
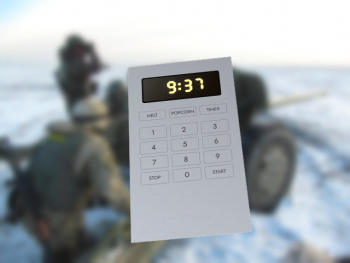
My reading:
{"hour": 9, "minute": 37}
